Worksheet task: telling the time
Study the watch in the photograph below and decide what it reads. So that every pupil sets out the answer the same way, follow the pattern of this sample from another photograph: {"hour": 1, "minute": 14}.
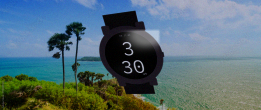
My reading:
{"hour": 3, "minute": 30}
